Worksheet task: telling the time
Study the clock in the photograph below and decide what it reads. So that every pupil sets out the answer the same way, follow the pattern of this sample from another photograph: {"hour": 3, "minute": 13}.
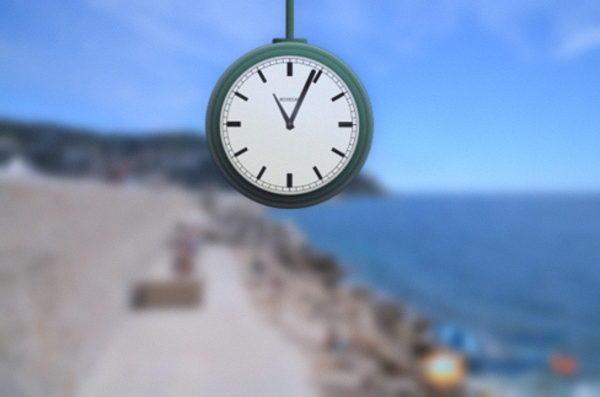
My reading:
{"hour": 11, "minute": 4}
